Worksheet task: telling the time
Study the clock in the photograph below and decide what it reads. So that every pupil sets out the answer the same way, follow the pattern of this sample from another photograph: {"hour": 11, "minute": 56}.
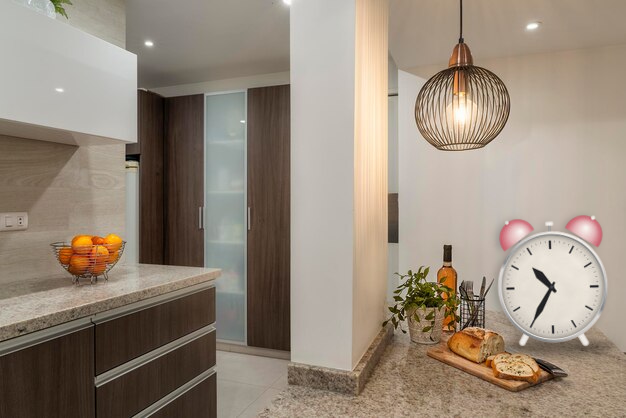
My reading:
{"hour": 10, "minute": 35}
